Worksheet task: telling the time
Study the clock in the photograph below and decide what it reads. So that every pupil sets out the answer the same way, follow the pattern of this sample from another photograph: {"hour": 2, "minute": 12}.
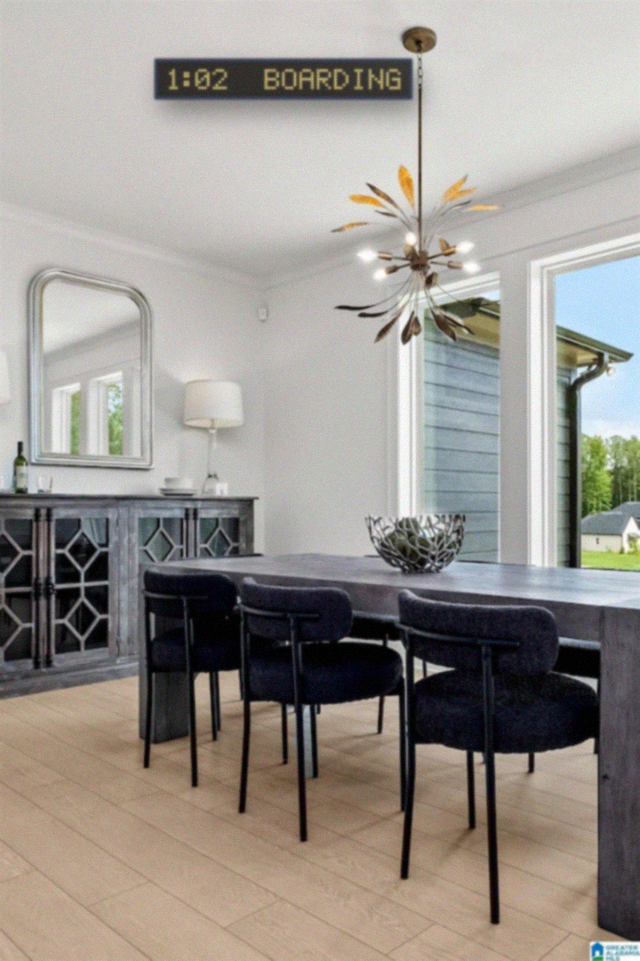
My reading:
{"hour": 1, "minute": 2}
